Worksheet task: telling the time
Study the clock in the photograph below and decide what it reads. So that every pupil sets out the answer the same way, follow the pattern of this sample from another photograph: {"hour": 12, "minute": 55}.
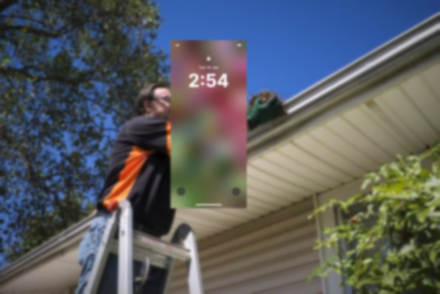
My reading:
{"hour": 2, "minute": 54}
